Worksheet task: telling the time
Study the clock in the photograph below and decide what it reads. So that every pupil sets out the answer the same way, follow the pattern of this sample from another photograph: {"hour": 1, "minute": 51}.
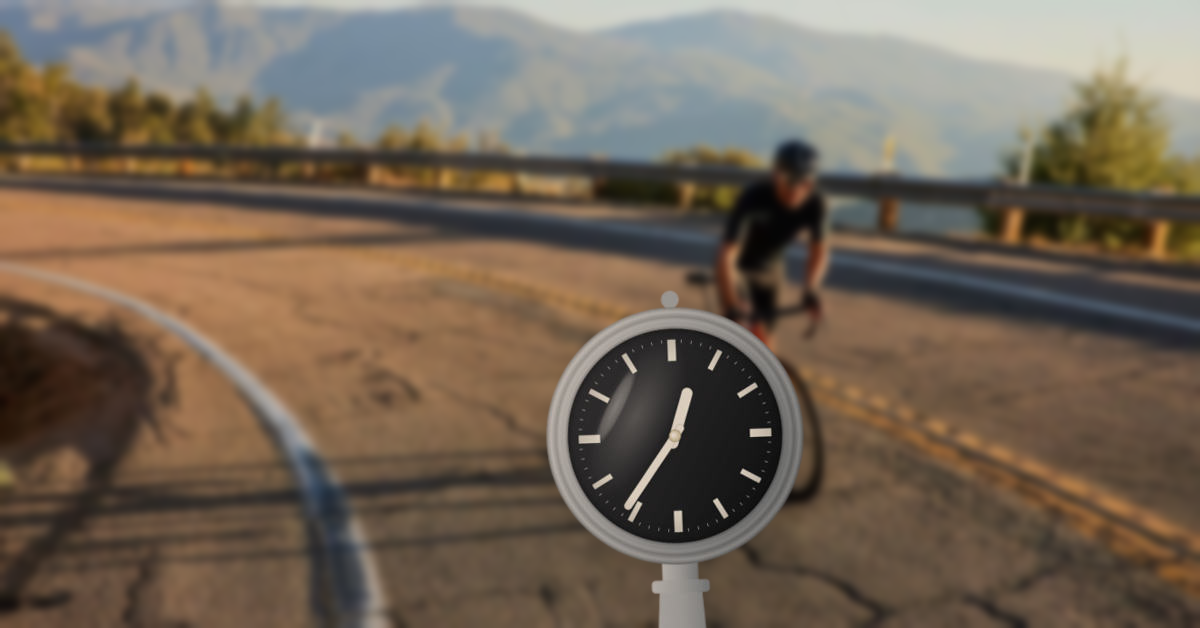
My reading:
{"hour": 12, "minute": 36}
